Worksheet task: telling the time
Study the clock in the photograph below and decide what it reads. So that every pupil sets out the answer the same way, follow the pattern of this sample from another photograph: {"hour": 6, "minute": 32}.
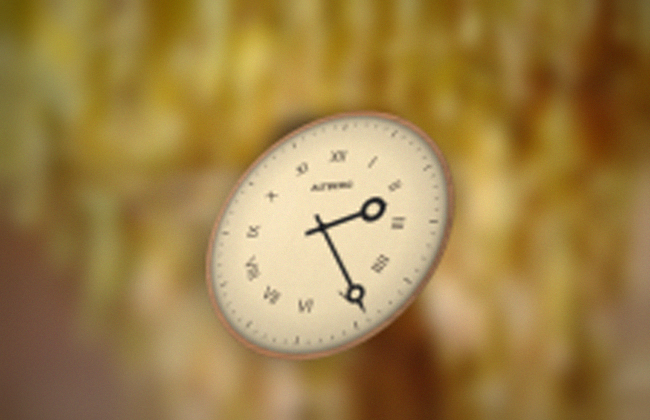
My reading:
{"hour": 2, "minute": 24}
